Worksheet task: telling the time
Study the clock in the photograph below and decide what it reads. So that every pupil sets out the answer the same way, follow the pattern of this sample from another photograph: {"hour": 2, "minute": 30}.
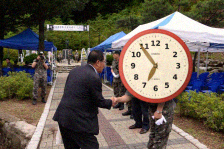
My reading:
{"hour": 6, "minute": 54}
